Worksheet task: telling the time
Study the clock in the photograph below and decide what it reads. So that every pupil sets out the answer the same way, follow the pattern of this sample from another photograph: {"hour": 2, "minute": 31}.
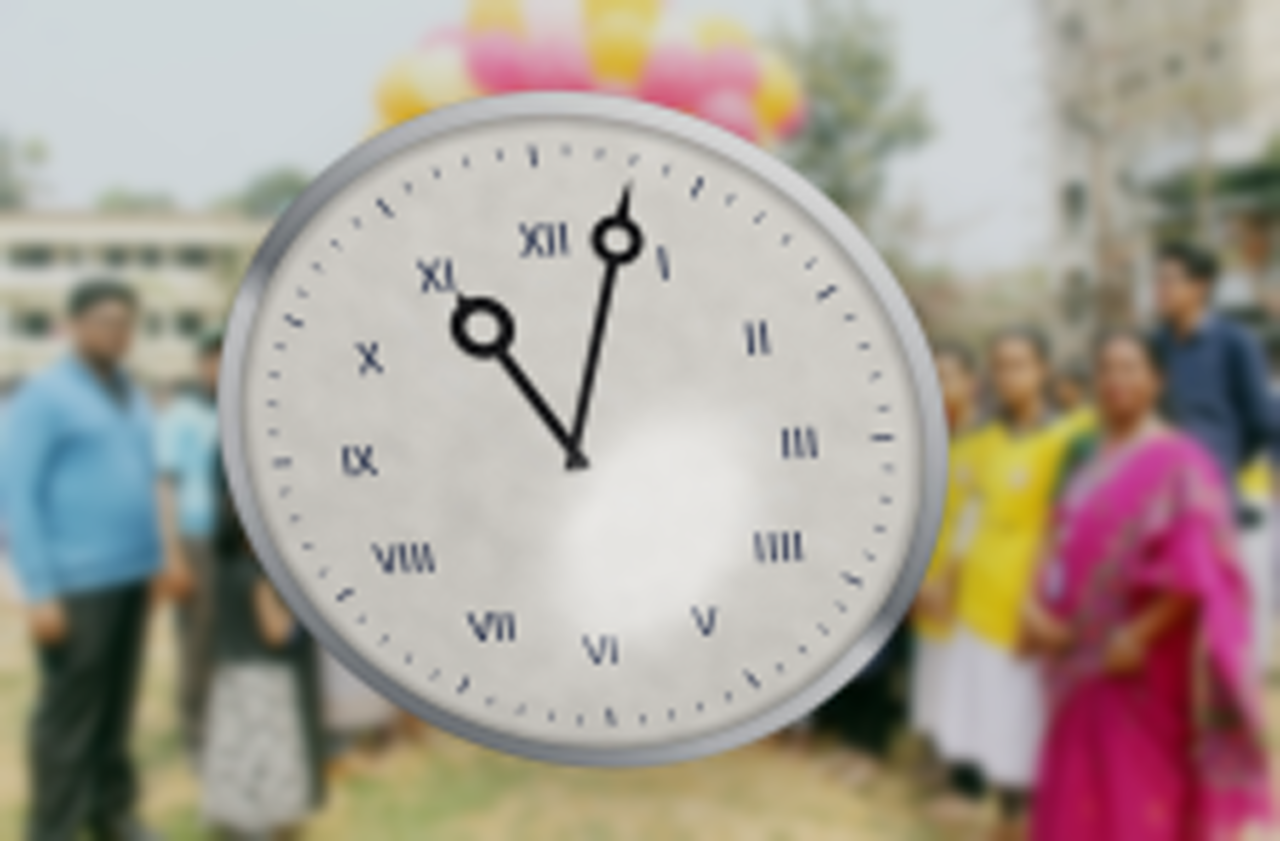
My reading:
{"hour": 11, "minute": 3}
